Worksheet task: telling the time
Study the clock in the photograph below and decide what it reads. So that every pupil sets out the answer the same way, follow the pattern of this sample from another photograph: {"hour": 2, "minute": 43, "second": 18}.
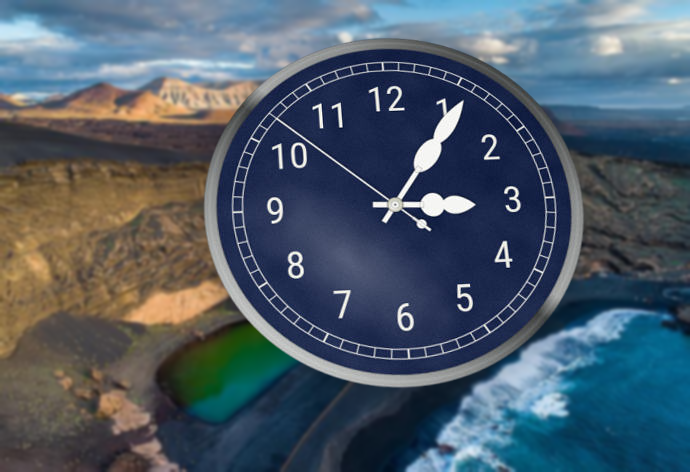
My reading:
{"hour": 3, "minute": 5, "second": 52}
